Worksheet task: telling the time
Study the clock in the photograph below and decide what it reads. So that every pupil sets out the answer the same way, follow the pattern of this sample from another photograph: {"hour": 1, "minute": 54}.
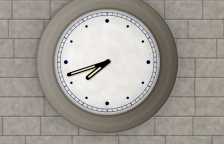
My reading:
{"hour": 7, "minute": 42}
